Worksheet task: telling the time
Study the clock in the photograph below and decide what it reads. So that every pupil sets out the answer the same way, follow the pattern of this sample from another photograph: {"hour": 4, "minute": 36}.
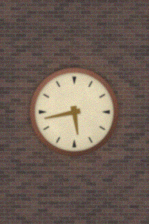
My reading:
{"hour": 5, "minute": 43}
